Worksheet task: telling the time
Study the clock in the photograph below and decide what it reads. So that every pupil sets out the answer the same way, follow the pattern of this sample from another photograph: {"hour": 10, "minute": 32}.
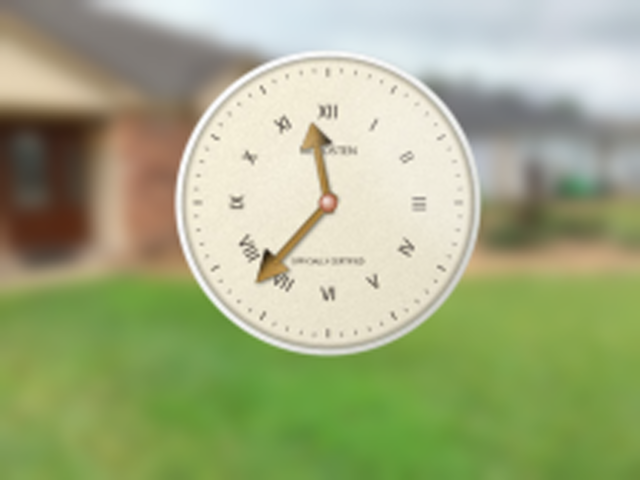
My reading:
{"hour": 11, "minute": 37}
